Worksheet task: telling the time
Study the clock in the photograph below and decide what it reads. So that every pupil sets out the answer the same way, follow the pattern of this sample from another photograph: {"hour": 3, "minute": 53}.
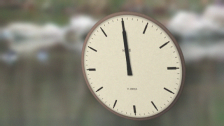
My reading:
{"hour": 12, "minute": 0}
